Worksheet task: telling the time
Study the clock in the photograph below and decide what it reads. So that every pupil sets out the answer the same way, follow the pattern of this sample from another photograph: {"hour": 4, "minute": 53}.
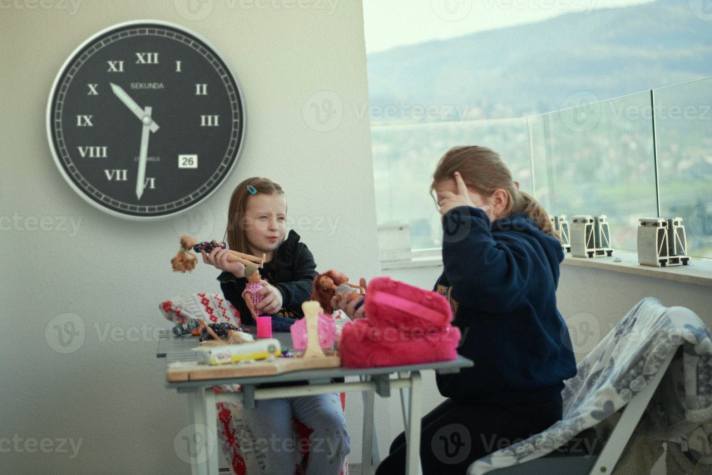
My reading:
{"hour": 10, "minute": 31}
